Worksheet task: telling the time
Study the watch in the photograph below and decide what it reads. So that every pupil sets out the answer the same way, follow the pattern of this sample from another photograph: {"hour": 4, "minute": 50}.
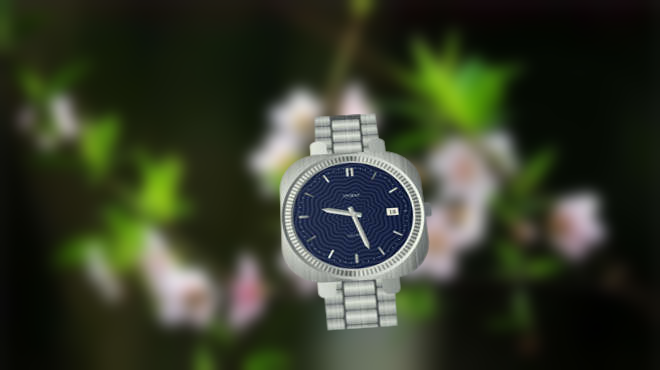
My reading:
{"hour": 9, "minute": 27}
